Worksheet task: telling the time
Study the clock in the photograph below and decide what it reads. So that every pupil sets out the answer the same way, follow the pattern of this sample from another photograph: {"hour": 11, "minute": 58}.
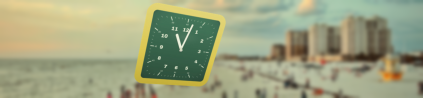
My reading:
{"hour": 11, "minute": 2}
